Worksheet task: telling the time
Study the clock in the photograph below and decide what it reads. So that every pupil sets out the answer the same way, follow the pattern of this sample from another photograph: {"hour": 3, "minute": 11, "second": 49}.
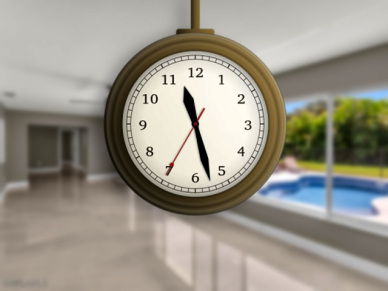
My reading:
{"hour": 11, "minute": 27, "second": 35}
